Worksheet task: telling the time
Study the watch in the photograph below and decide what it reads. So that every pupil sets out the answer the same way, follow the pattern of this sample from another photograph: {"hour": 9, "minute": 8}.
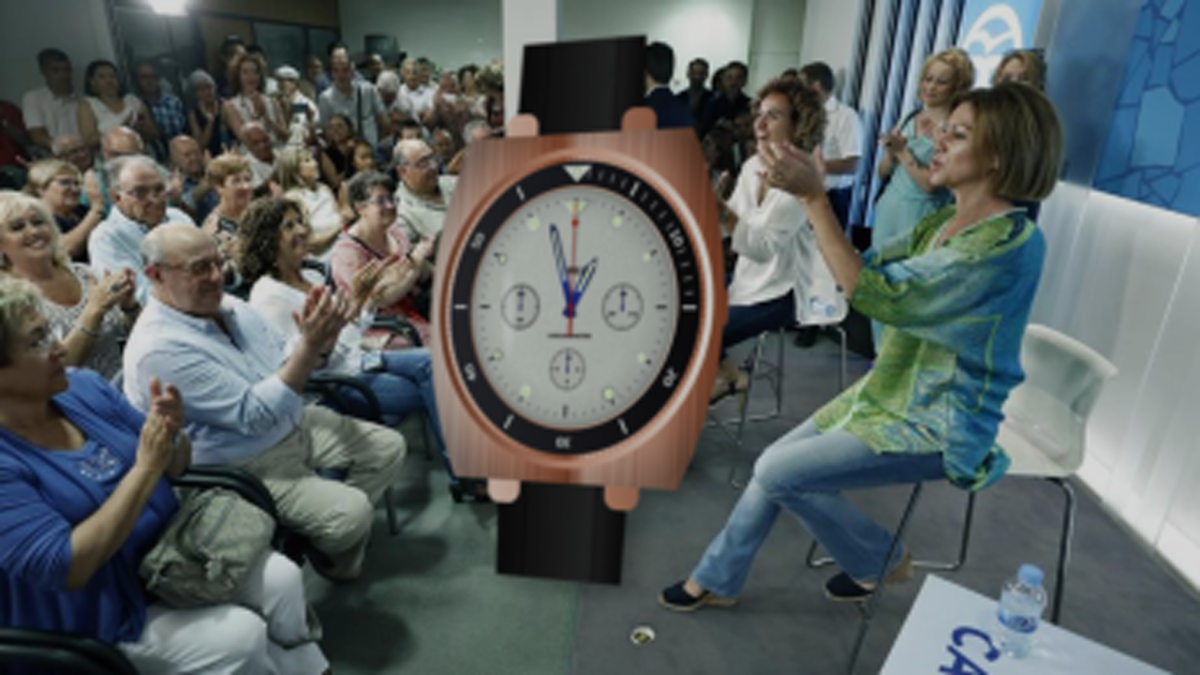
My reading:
{"hour": 12, "minute": 57}
